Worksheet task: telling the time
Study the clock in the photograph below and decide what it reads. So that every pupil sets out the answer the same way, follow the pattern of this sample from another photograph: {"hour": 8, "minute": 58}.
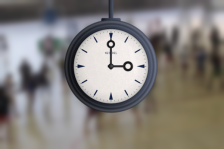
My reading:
{"hour": 3, "minute": 0}
